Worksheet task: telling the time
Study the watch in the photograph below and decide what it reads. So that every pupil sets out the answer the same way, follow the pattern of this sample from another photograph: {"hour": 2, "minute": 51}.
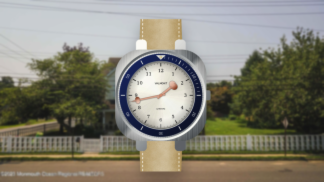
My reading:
{"hour": 1, "minute": 43}
